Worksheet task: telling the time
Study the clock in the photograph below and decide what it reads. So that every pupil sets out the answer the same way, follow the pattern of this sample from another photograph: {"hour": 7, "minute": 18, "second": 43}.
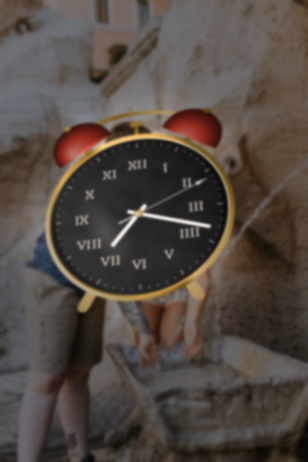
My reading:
{"hour": 7, "minute": 18, "second": 11}
